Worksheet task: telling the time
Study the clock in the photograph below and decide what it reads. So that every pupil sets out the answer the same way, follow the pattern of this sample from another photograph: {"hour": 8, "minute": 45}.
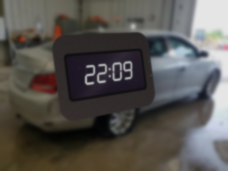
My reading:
{"hour": 22, "minute": 9}
